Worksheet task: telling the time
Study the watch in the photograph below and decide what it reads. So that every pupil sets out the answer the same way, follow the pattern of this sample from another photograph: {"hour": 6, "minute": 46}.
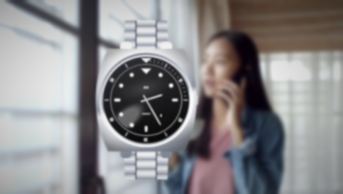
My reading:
{"hour": 2, "minute": 25}
